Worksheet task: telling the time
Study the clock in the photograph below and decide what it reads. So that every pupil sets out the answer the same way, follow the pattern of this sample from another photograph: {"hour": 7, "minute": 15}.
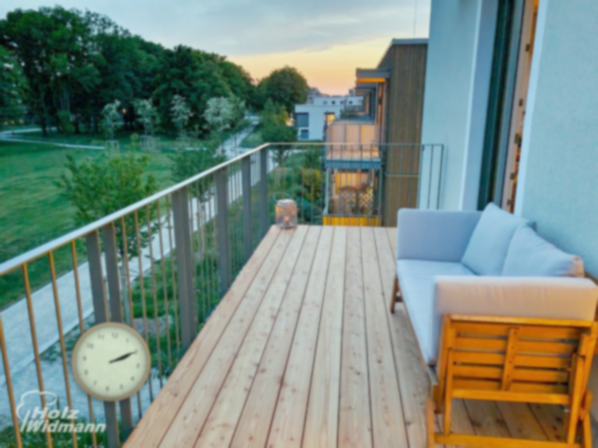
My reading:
{"hour": 2, "minute": 10}
